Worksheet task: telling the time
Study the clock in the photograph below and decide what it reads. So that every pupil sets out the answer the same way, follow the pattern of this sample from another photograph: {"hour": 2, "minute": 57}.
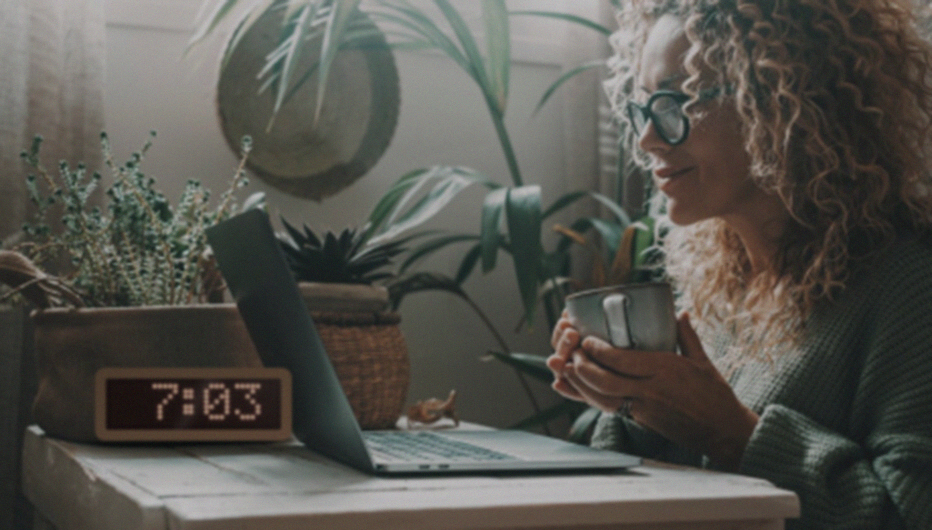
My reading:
{"hour": 7, "minute": 3}
